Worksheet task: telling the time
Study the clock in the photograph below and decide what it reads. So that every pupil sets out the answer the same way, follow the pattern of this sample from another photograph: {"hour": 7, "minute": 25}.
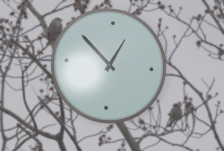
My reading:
{"hour": 12, "minute": 52}
